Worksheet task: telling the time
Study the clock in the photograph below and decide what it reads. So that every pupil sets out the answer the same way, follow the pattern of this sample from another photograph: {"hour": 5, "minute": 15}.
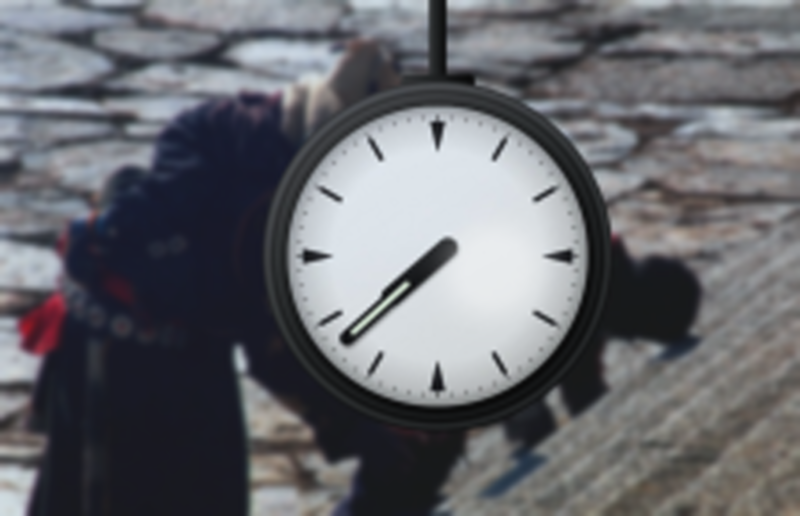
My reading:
{"hour": 7, "minute": 38}
